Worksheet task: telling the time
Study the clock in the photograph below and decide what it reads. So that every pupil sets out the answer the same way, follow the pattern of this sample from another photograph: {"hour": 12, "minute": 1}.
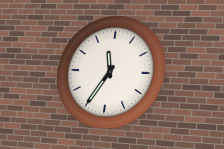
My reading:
{"hour": 11, "minute": 35}
